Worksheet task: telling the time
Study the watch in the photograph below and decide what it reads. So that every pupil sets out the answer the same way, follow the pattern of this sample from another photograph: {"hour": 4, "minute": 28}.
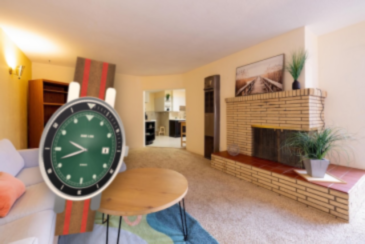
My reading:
{"hour": 9, "minute": 42}
